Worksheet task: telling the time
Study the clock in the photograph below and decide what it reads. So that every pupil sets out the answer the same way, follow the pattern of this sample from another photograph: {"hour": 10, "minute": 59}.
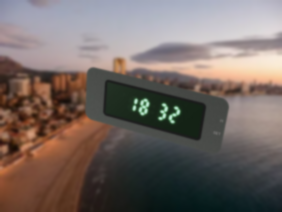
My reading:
{"hour": 18, "minute": 32}
